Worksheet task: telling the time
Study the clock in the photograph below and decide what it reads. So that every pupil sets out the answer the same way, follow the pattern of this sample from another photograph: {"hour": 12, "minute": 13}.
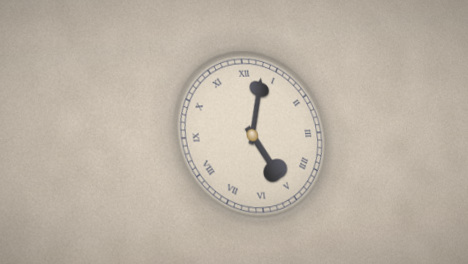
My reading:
{"hour": 5, "minute": 3}
